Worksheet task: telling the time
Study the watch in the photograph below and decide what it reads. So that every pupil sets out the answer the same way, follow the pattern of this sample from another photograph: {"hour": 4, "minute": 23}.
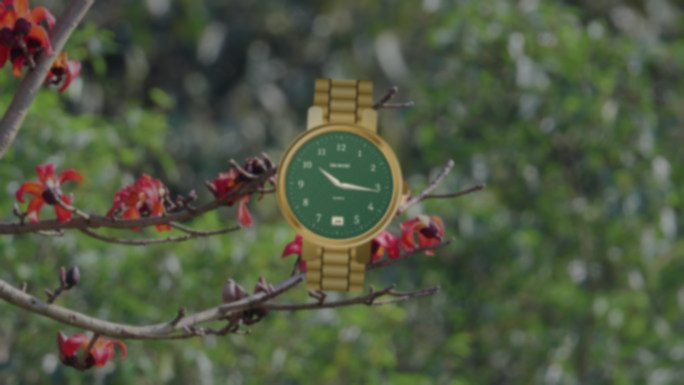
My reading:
{"hour": 10, "minute": 16}
